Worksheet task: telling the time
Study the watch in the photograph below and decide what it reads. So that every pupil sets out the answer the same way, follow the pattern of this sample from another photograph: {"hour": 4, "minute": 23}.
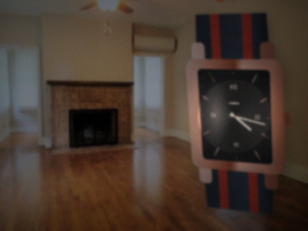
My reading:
{"hour": 4, "minute": 17}
